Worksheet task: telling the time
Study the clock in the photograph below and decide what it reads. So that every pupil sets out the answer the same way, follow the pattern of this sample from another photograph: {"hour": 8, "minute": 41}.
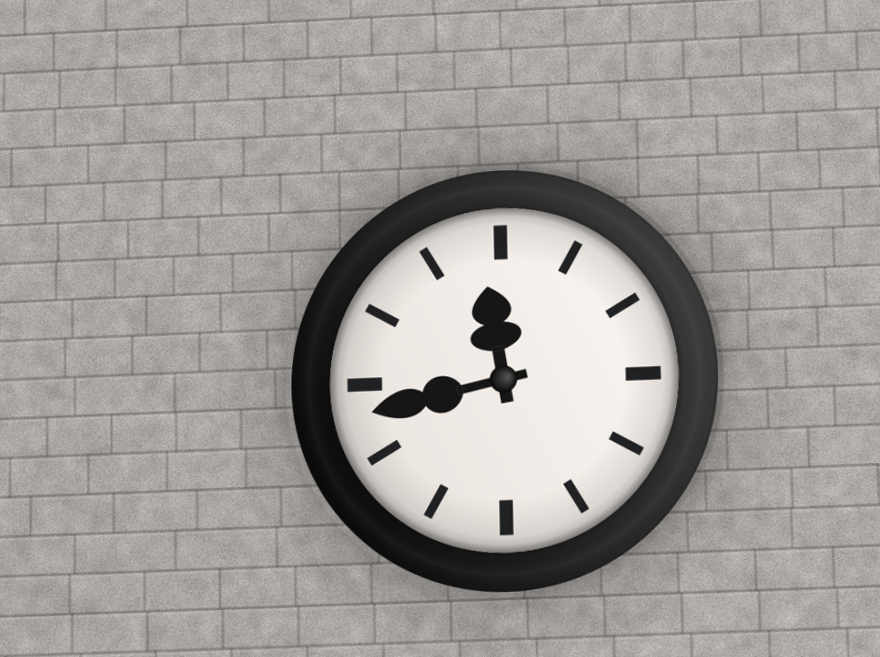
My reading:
{"hour": 11, "minute": 43}
